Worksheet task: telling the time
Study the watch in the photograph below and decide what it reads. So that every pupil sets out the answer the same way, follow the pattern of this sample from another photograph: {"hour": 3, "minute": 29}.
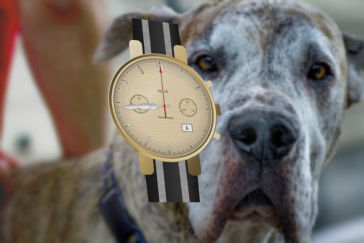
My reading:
{"hour": 8, "minute": 44}
